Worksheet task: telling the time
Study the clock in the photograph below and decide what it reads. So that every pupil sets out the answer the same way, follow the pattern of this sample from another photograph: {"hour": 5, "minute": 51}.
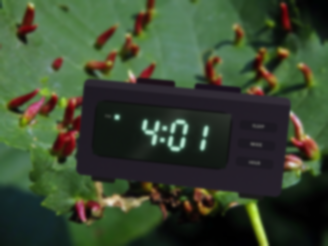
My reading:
{"hour": 4, "minute": 1}
